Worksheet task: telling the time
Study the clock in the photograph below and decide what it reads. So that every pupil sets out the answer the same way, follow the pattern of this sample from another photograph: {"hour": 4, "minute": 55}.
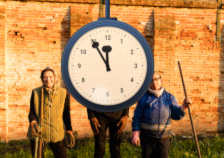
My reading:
{"hour": 11, "minute": 55}
